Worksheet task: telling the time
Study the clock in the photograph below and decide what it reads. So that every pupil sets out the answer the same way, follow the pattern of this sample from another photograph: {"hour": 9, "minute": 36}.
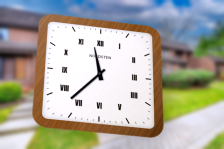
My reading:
{"hour": 11, "minute": 37}
